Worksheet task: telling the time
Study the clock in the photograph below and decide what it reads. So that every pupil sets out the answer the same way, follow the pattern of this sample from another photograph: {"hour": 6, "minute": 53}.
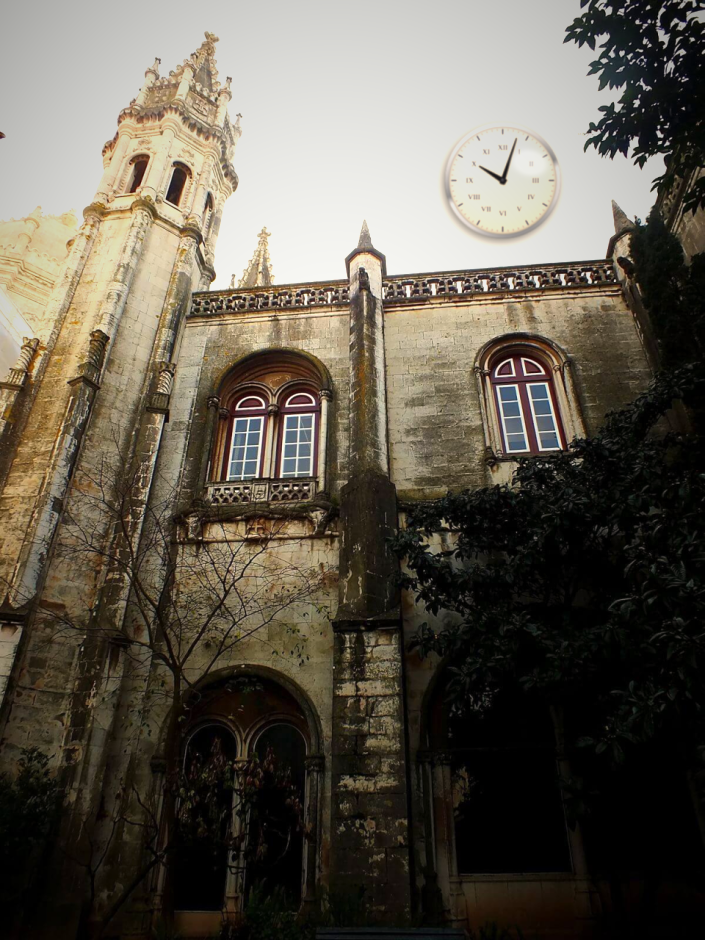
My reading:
{"hour": 10, "minute": 3}
